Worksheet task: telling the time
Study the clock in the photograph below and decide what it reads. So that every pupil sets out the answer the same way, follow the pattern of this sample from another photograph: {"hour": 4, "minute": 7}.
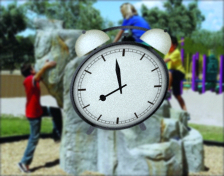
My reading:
{"hour": 7, "minute": 58}
